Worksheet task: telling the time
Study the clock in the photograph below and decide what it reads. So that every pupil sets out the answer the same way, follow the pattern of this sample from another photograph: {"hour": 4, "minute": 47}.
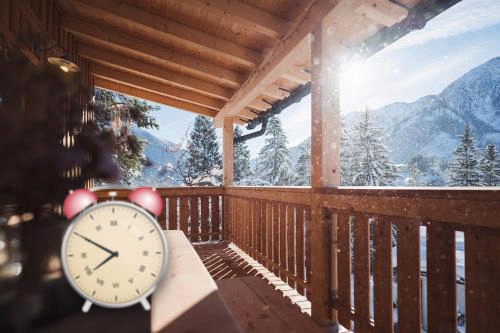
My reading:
{"hour": 7, "minute": 50}
